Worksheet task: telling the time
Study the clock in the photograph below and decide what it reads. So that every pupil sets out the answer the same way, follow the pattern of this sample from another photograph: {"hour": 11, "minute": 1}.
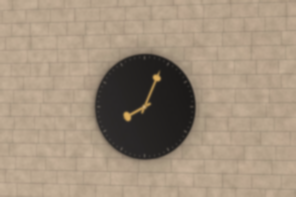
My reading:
{"hour": 8, "minute": 4}
